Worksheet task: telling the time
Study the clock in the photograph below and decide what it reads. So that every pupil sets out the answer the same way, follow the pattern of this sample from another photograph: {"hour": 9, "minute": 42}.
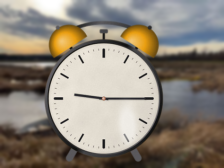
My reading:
{"hour": 9, "minute": 15}
